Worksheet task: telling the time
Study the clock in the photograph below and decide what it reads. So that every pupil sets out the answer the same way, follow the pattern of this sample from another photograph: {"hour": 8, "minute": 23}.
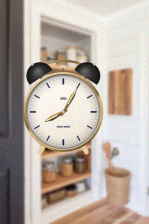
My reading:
{"hour": 8, "minute": 5}
